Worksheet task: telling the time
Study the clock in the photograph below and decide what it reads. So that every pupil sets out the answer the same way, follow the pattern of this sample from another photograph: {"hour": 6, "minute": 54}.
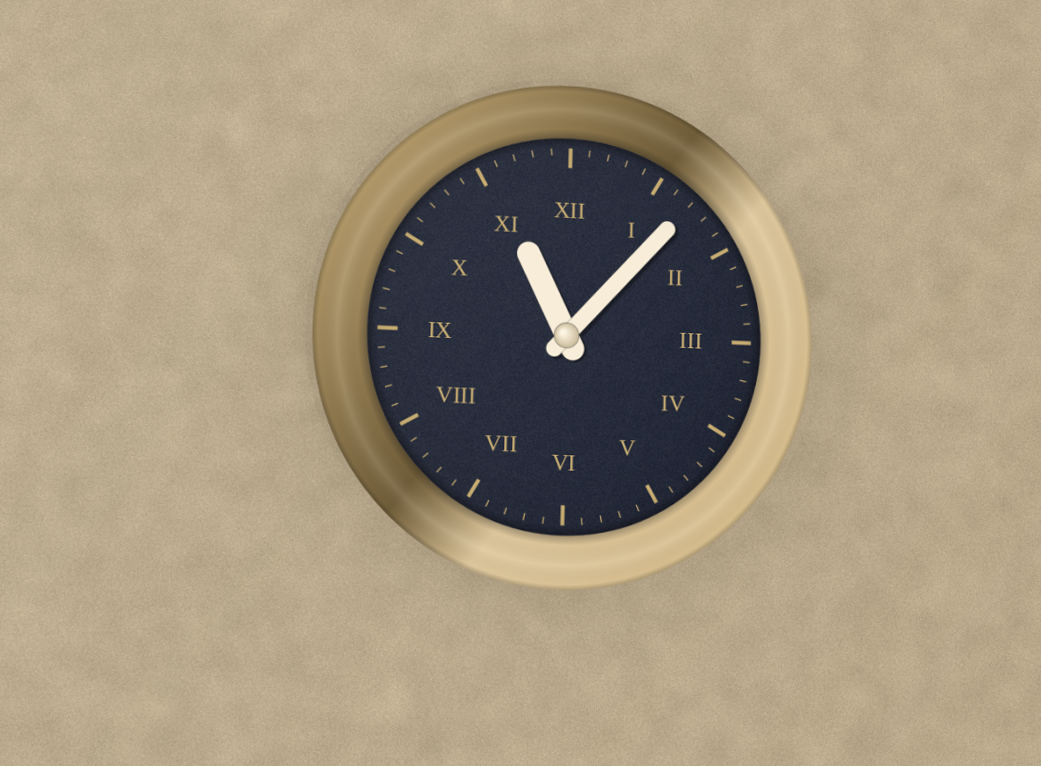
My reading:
{"hour": 11, "minute": 7}
